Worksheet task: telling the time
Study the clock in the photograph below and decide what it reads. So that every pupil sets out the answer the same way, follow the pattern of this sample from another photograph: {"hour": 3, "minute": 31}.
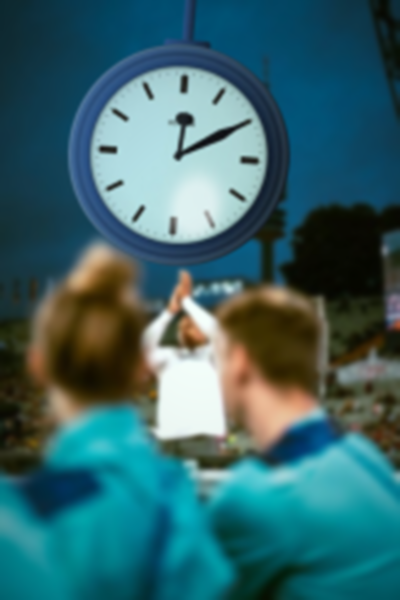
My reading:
{"hour": 12, "minute": 10}
